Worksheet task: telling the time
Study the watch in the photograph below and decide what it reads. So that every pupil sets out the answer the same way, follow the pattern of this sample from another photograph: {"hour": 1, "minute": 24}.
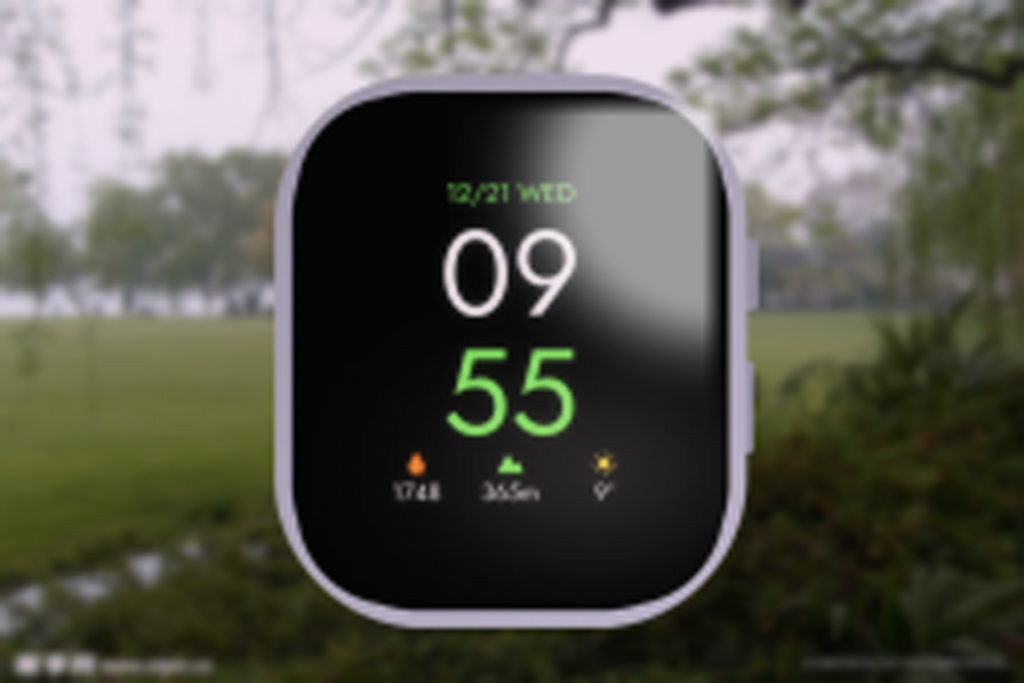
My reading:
{"hour": 9, "minute": 55}
